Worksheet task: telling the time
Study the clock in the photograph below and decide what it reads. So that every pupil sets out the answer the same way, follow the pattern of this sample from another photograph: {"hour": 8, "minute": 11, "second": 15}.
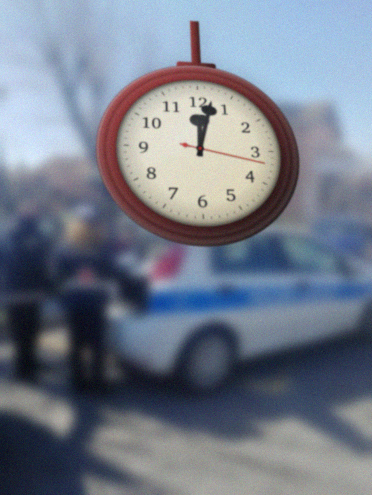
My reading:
{"hour": 12, "minute": 2, "second": 17}
